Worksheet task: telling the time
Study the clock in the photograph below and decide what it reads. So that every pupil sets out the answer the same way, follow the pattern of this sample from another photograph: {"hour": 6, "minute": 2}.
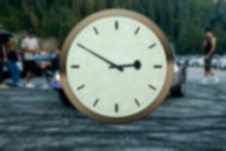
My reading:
{"hour": 2, "minute": 50}
